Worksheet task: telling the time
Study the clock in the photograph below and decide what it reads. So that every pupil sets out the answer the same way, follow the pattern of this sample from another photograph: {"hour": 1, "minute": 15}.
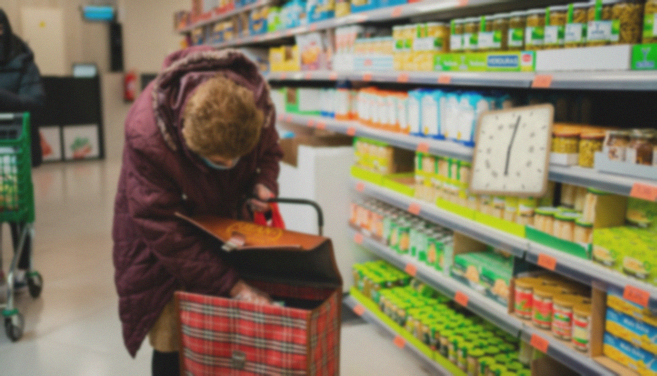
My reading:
{"hour": 6, "minute": 2}
